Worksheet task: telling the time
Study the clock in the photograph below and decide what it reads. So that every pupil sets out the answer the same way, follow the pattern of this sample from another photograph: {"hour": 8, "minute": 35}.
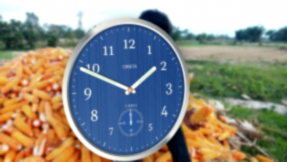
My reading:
{"hour": 1, "minute": 49}
